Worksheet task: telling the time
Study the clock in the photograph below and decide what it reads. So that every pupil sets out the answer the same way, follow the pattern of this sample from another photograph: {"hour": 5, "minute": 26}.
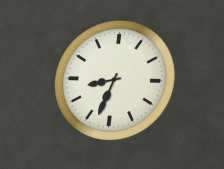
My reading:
{"hour": 8, "minute": 33}
